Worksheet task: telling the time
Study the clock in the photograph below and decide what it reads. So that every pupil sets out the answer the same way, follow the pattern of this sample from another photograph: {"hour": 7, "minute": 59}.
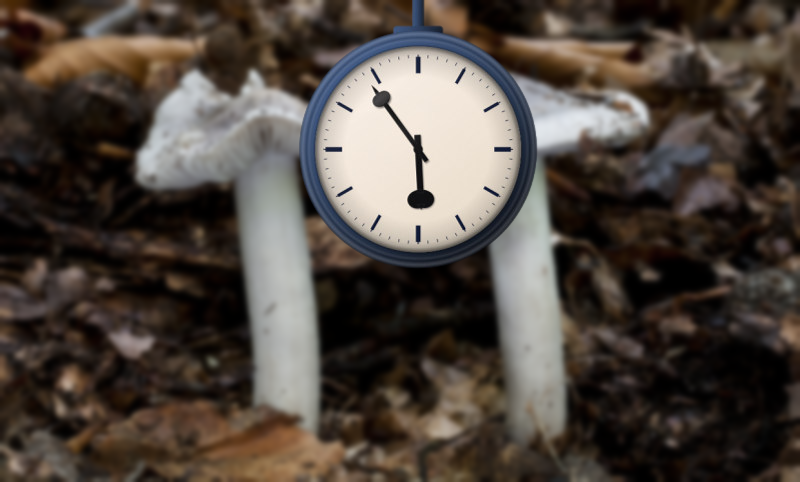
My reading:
{"hour": 5, "minute": 54}
